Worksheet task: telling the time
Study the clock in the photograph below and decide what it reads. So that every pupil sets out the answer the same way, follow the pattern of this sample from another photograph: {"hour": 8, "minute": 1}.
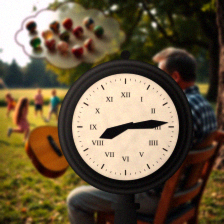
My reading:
{"hour": 8, "minute": 14}
